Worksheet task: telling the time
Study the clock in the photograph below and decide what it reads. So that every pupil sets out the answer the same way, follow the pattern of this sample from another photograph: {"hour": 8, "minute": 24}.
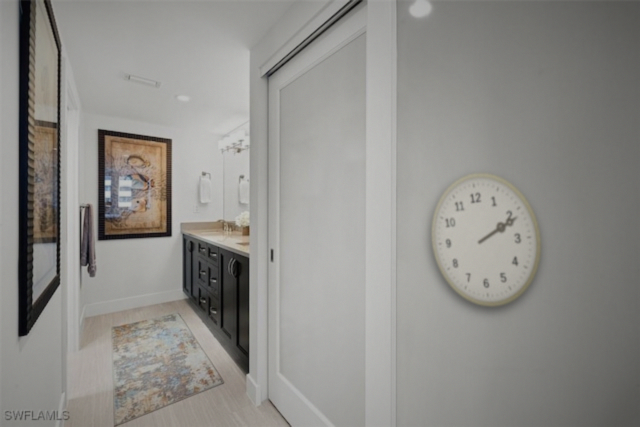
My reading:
{"hour": 2, "minute": 11}
